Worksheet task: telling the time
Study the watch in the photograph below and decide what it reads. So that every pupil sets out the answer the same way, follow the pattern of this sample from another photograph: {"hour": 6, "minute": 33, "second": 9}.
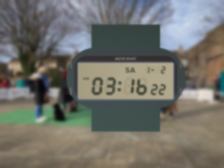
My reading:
{"hour": 3, "minute": 16, "second": 22}
